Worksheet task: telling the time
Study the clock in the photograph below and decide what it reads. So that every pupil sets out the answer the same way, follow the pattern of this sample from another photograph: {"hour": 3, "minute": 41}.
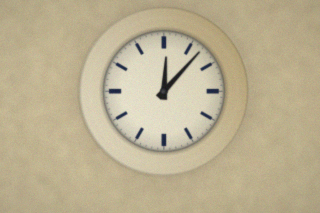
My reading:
{"hour": 12, "minute": 7}
